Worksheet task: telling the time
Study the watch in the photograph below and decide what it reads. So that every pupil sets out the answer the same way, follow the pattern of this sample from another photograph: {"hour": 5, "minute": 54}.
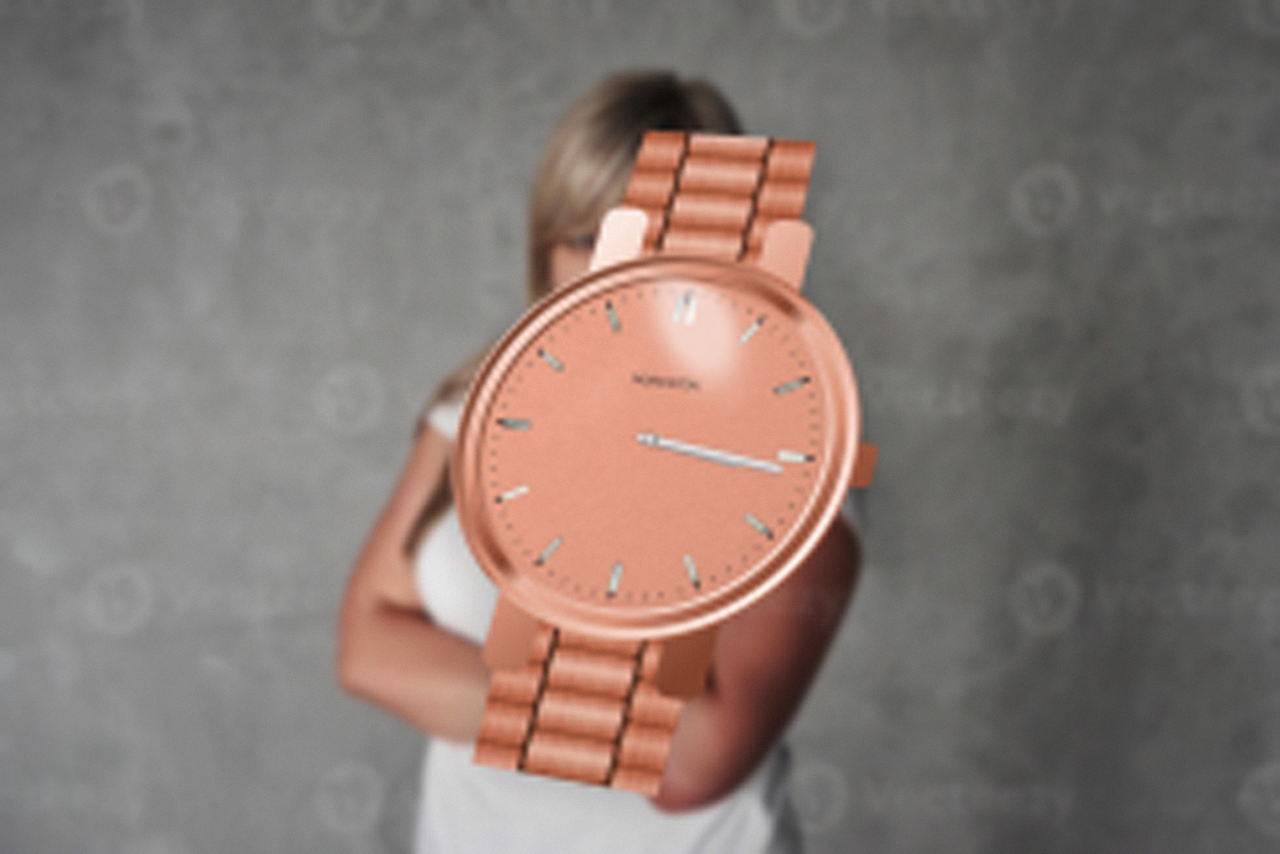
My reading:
{"hour": 3, "minute": 16}
